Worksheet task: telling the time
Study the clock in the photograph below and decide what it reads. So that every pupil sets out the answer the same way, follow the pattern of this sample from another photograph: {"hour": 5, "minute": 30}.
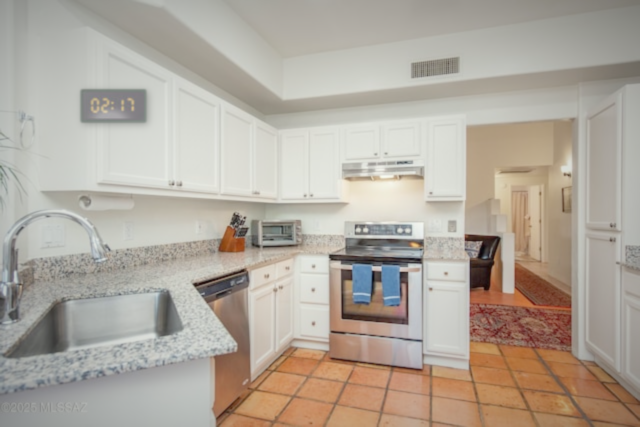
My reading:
{"hour": 2, "minute": 17}
